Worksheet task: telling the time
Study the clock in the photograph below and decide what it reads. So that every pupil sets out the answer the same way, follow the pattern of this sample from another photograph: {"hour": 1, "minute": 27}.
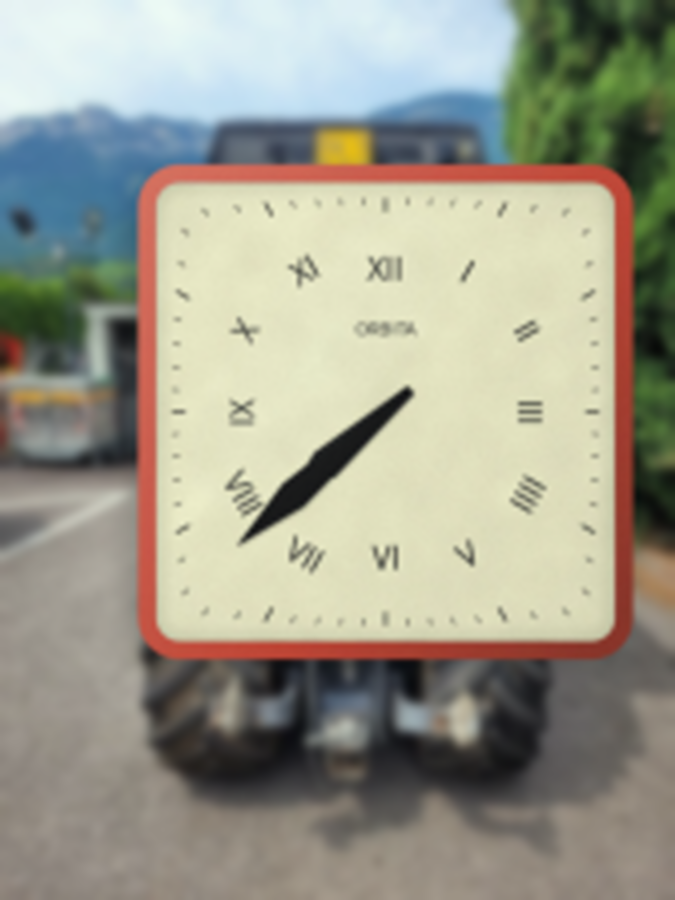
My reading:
{"hour": 7, "minute": 38}
